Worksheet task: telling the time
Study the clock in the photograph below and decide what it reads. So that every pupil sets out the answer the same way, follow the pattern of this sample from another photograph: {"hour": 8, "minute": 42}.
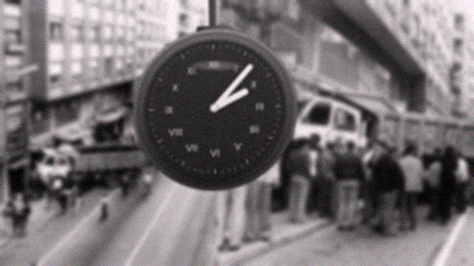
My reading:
{"hour": 2, "minute": 7}
